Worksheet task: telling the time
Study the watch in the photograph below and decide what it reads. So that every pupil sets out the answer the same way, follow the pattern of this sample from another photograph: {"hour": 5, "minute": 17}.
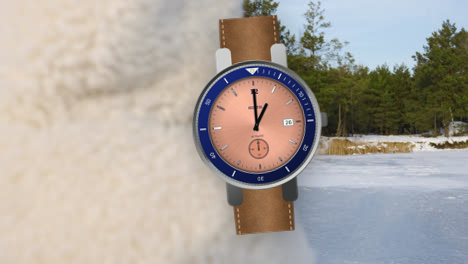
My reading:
{"hour": 1, "minute": 0}
